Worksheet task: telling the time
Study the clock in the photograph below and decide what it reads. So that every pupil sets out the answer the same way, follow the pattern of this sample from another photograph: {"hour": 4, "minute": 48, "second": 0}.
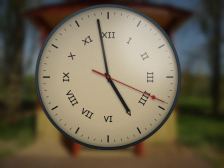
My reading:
{"hour": 4, "minute": 58, "second": 19}
